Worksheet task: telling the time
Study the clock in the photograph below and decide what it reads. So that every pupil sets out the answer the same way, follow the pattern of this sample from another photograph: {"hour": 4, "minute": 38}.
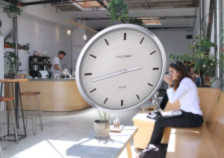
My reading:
{"hour": 2, "minute": 43}
